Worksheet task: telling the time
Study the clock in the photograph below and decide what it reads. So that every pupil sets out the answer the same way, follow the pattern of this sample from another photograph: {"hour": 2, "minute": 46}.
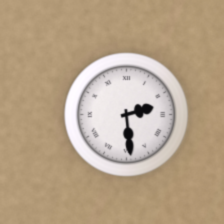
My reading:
{"hour": 2, "minute": 29}
